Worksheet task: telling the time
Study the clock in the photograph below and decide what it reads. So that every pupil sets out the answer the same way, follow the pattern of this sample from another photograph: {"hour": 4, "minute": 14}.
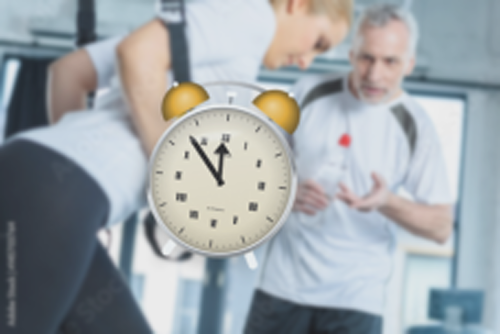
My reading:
{"hour": 11, "minute": 53}
